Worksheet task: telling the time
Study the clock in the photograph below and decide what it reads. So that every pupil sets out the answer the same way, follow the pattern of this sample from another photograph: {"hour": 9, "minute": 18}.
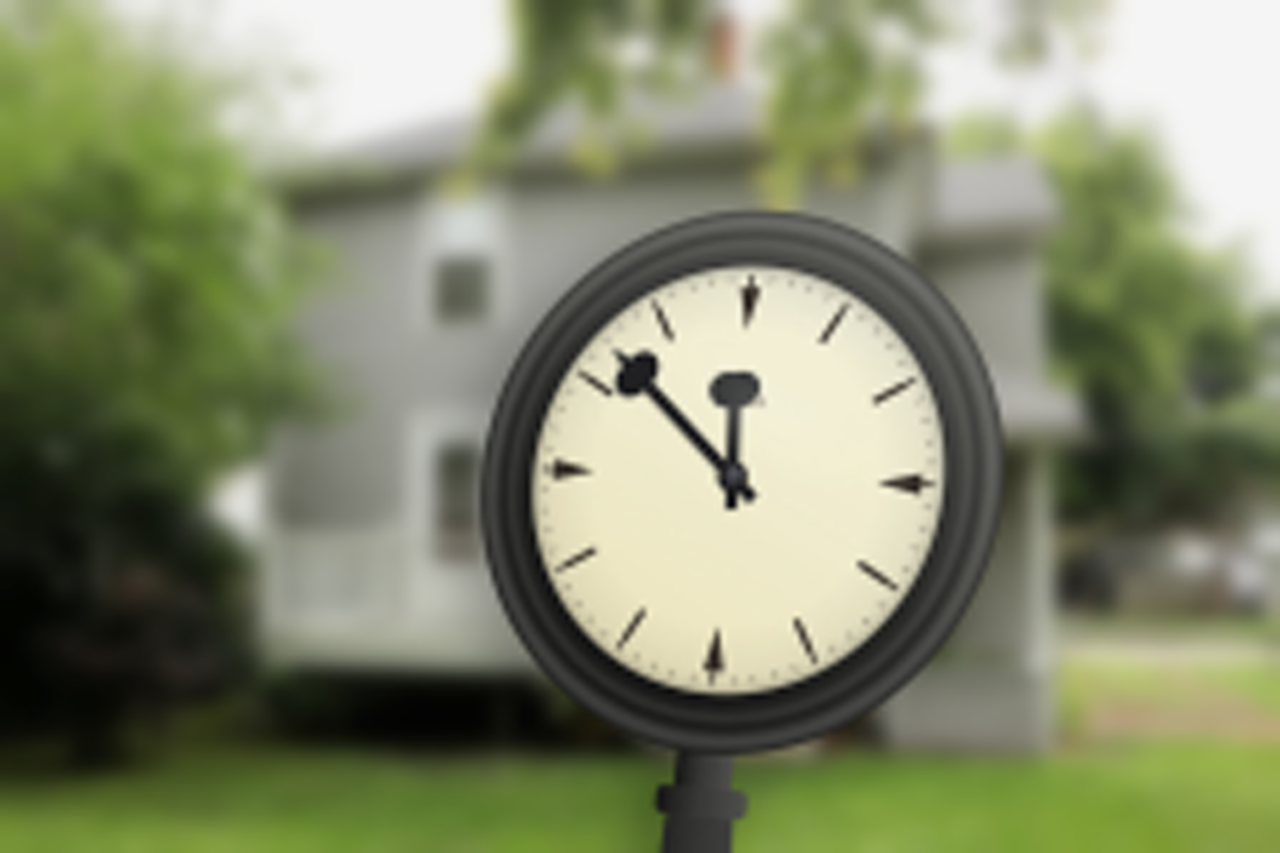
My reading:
{"hour": 11, "minute": 52}
